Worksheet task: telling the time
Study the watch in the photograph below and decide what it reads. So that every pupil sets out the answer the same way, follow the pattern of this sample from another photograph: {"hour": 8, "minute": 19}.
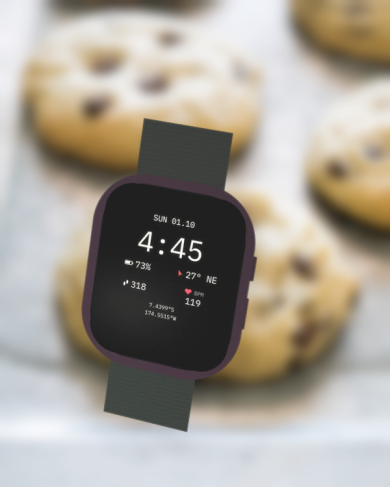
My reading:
{"hour": 4, "minute": 45}
